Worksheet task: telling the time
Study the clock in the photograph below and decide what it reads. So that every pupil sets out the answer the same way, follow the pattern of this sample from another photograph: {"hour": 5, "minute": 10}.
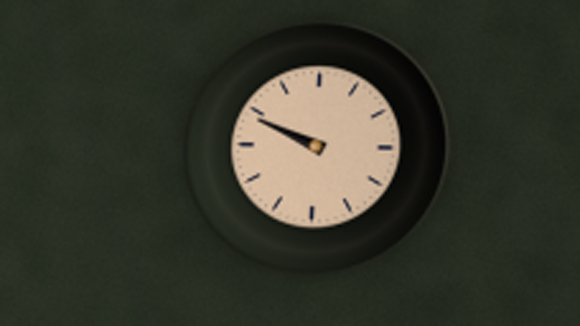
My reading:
{"hour": 9, "minute": 49}
